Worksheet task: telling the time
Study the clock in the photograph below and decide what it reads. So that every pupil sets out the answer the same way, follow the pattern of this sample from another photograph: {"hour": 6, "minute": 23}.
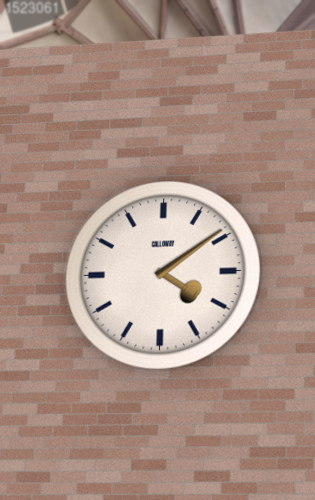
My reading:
{"hour": 4, "minute": 9}
